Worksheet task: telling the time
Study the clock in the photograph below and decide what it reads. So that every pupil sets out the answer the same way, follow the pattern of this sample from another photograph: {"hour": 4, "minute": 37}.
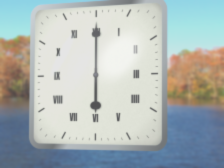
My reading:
{"hour": 6, "minute": 0}
